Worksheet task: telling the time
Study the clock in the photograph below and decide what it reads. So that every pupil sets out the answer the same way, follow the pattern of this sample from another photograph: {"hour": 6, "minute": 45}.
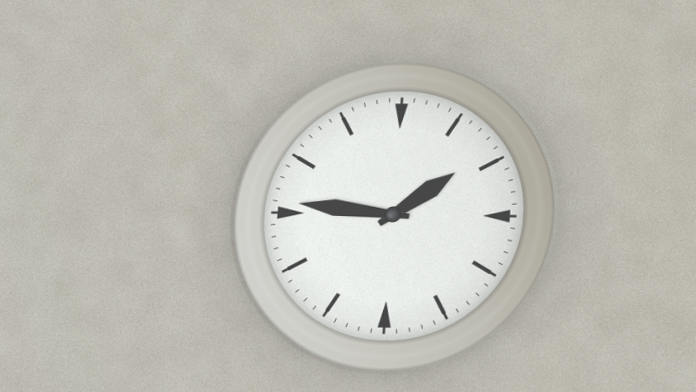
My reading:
{"hour": 1, "minute": 46}
